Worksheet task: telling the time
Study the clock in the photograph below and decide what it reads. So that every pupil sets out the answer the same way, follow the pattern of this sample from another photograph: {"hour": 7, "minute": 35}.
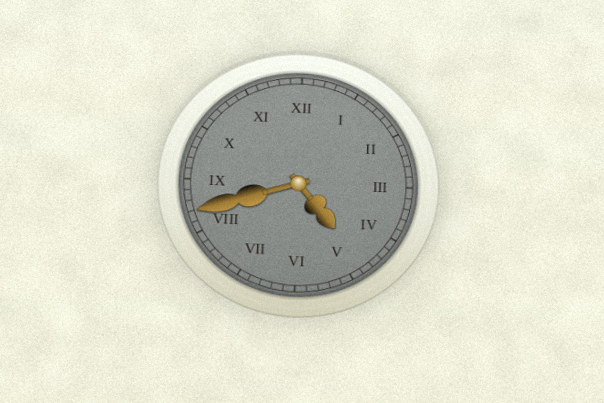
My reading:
{"hour": 4, "minute": 42}
